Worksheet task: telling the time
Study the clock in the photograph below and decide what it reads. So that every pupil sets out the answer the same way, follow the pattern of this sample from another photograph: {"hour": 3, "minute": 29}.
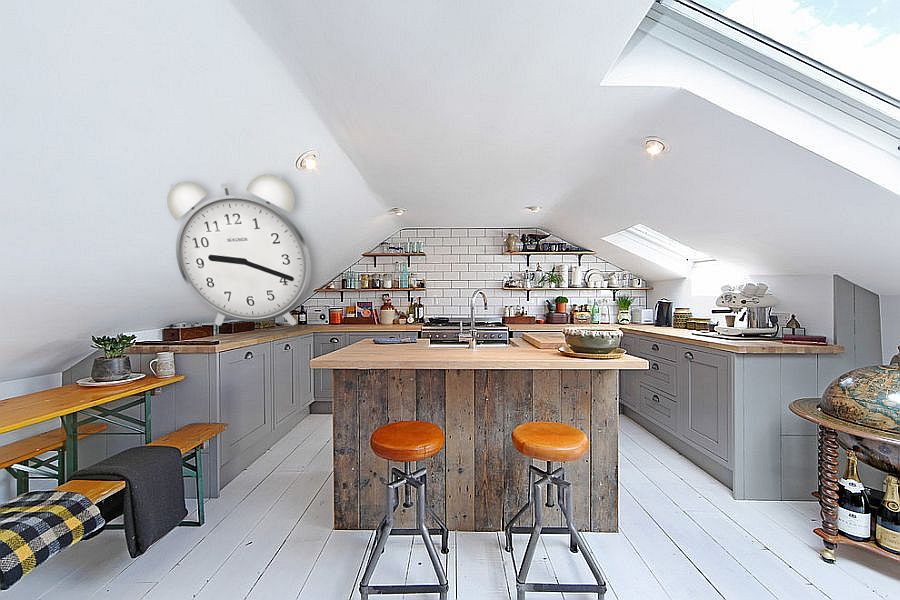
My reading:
{"hour": 9, "minute": 19}
